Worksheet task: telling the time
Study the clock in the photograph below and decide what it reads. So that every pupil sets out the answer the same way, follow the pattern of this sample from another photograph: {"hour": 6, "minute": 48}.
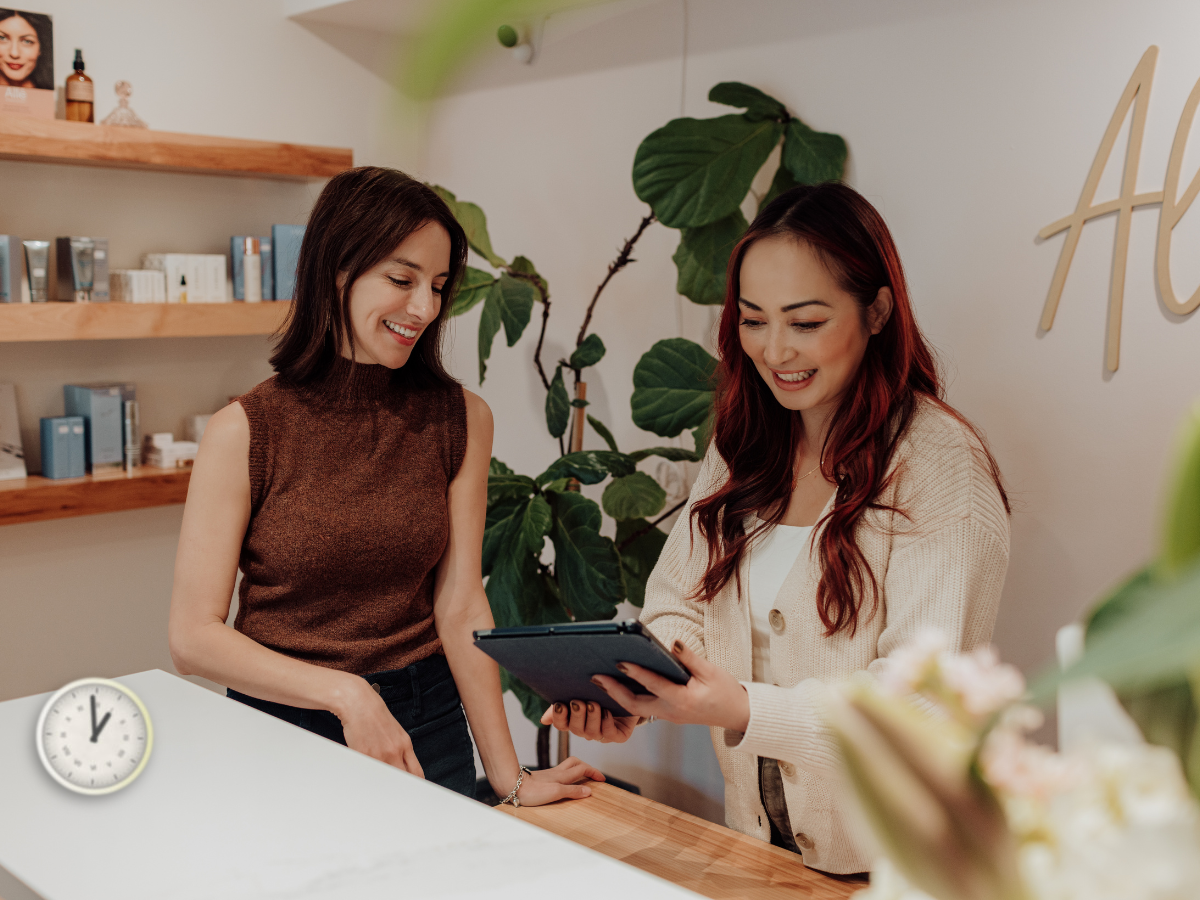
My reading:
{"hour": 12, "minute": 59}
